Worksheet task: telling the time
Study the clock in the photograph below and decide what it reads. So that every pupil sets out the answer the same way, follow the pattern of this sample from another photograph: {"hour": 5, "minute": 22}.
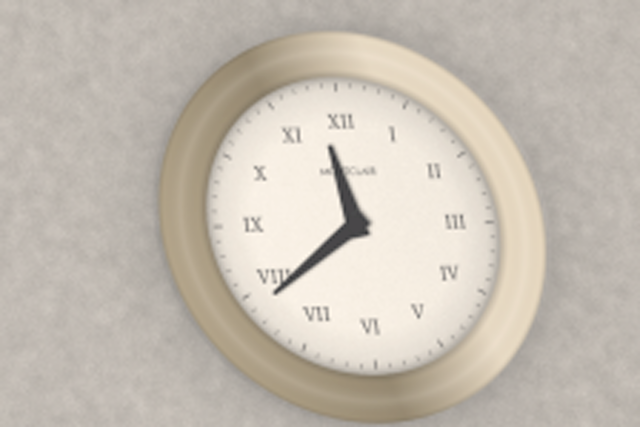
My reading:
{"hour": 11, "minute": 39}
